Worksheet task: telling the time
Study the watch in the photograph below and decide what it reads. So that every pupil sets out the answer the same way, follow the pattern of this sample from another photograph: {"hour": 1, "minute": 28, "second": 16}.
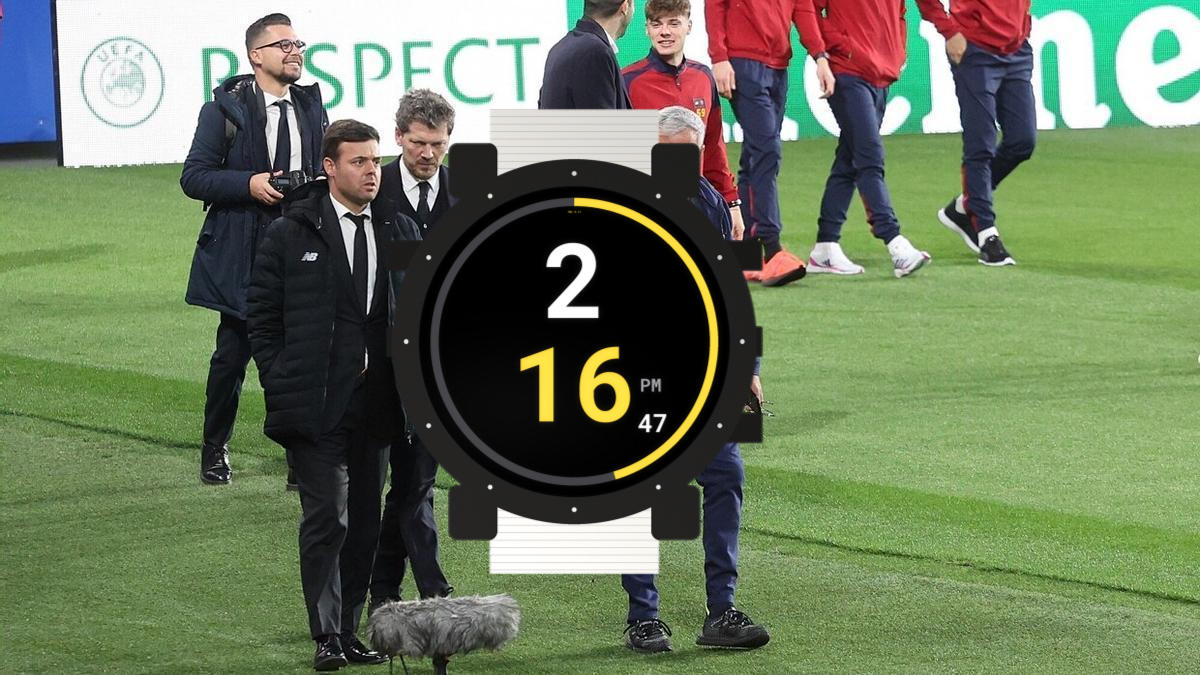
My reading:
{"hour": 2, "minute": 16, "second": 47}
